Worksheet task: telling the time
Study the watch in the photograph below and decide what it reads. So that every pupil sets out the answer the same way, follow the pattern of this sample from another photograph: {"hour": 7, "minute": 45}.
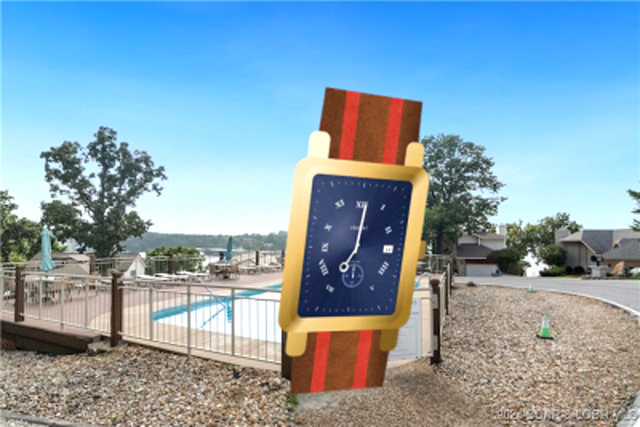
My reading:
{"hour": 7, "minute": 1}
